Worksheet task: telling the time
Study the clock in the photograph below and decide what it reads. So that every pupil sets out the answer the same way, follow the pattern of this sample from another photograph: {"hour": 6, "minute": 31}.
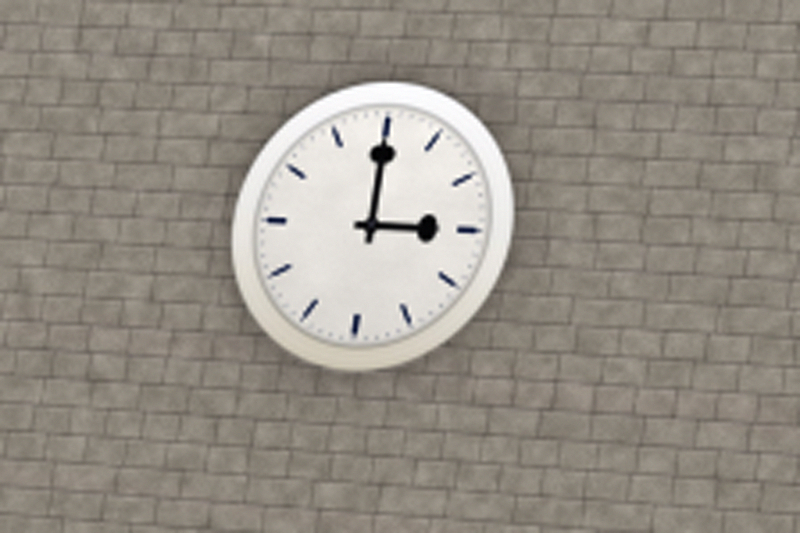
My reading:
{"hour": 3, "minute": 0}
